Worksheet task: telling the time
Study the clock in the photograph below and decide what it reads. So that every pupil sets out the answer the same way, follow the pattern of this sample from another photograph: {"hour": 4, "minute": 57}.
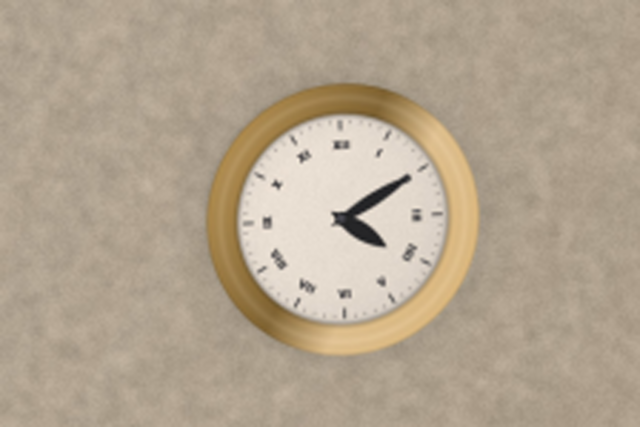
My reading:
{"hour": 4, "minute": 10}
